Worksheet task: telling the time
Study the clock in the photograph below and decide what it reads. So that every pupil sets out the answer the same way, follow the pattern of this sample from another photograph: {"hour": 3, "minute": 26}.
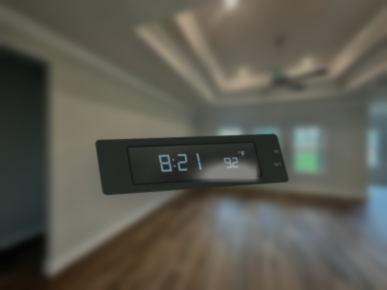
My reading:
{"hour": 8, "minute": 21}
